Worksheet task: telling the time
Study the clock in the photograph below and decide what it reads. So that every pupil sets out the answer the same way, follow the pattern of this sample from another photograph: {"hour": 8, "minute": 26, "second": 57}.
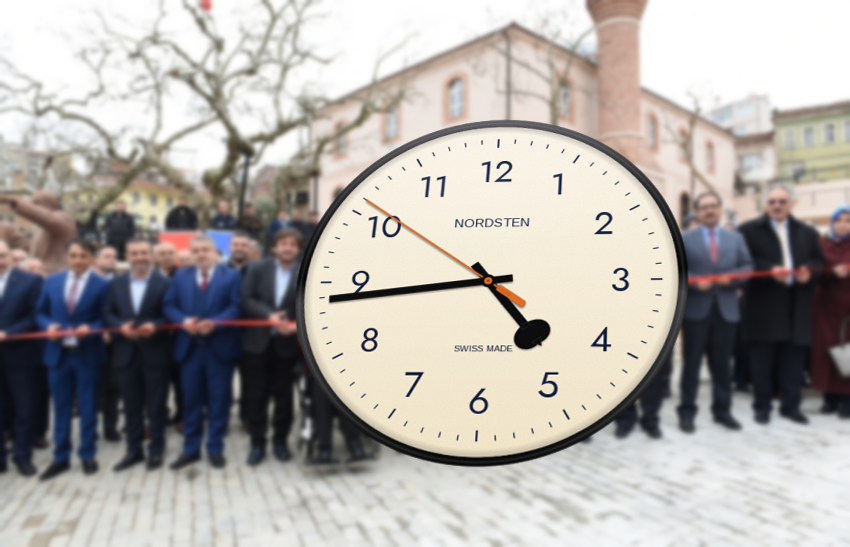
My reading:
{"hour": 4, "minute": 43, "second": 51}
